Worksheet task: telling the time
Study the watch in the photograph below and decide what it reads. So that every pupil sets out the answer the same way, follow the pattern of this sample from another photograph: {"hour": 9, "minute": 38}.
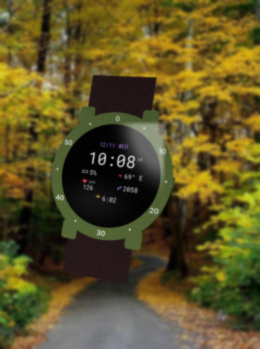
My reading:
{"hour": 10, "minute": 8}
